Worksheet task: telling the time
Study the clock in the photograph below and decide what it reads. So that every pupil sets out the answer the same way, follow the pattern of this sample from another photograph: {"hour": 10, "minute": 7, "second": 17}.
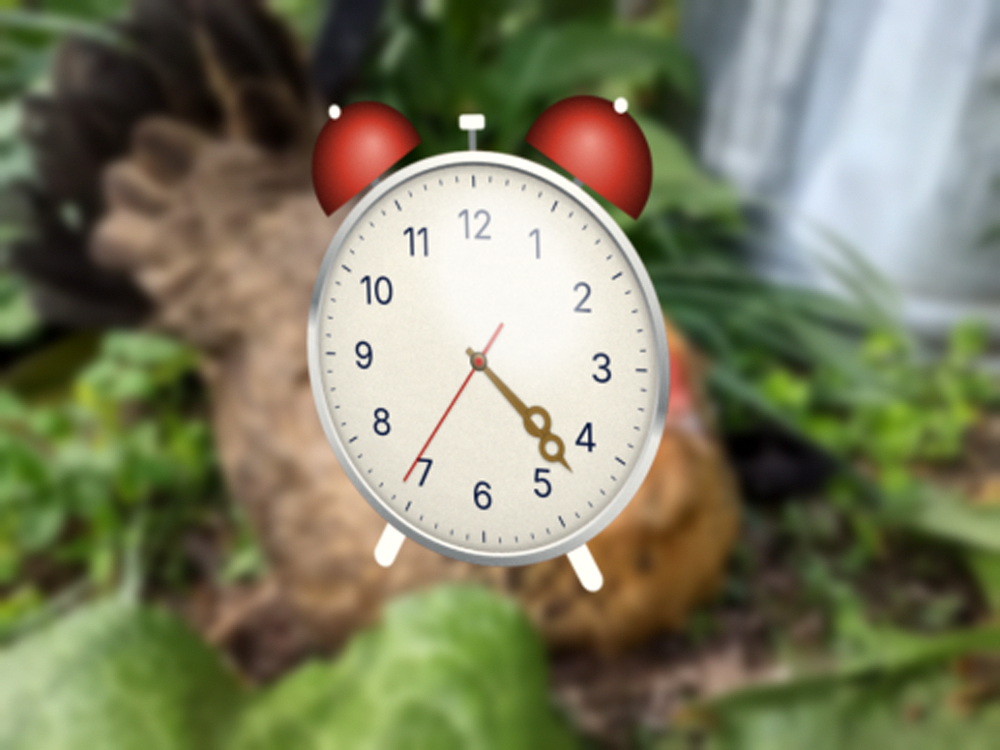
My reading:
{"hour": 4, "minute": 22, "second": 36}
